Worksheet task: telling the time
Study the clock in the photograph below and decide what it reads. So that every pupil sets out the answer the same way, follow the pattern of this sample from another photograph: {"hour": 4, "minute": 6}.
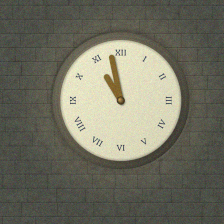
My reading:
{"hour": 10, "minute": 58}
